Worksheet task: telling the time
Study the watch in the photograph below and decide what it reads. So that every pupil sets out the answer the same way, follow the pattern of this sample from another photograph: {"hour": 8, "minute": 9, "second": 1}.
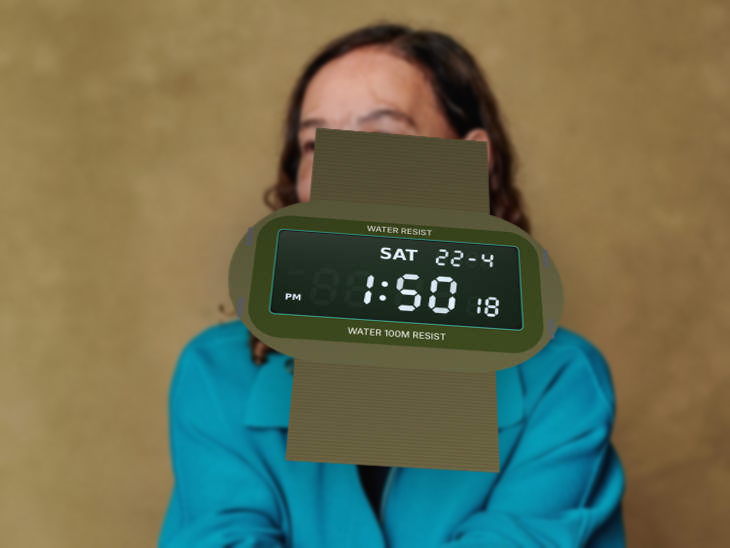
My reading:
{"hour": 1, "minute": 50, "second": 18}
